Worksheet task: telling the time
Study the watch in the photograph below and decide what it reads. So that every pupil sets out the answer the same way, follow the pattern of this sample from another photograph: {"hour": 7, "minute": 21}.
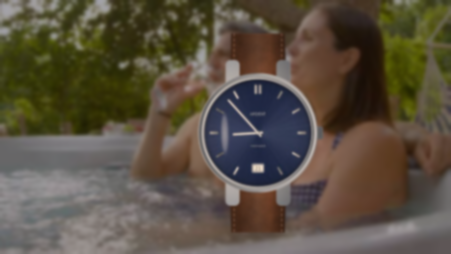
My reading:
{"hour": 8, "minute": 53}
